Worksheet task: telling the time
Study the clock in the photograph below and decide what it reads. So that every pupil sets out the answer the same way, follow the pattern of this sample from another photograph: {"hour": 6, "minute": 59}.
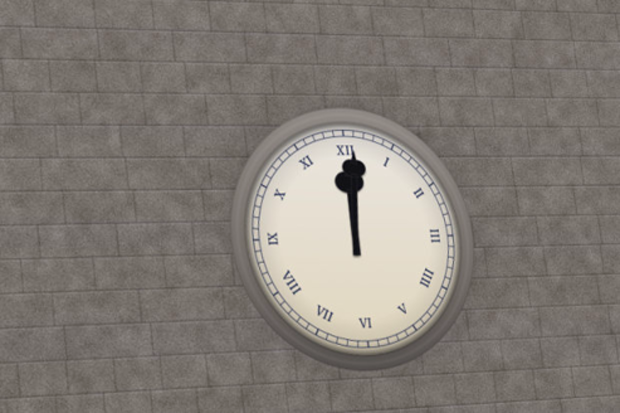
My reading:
{"hour": 12, "minute": 1}
